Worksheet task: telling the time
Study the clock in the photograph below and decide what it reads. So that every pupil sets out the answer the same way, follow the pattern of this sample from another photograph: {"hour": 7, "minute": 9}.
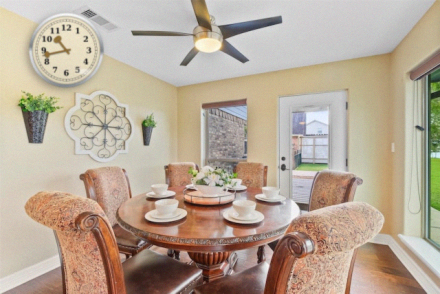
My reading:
{"hour": 10, "minute": 43}
